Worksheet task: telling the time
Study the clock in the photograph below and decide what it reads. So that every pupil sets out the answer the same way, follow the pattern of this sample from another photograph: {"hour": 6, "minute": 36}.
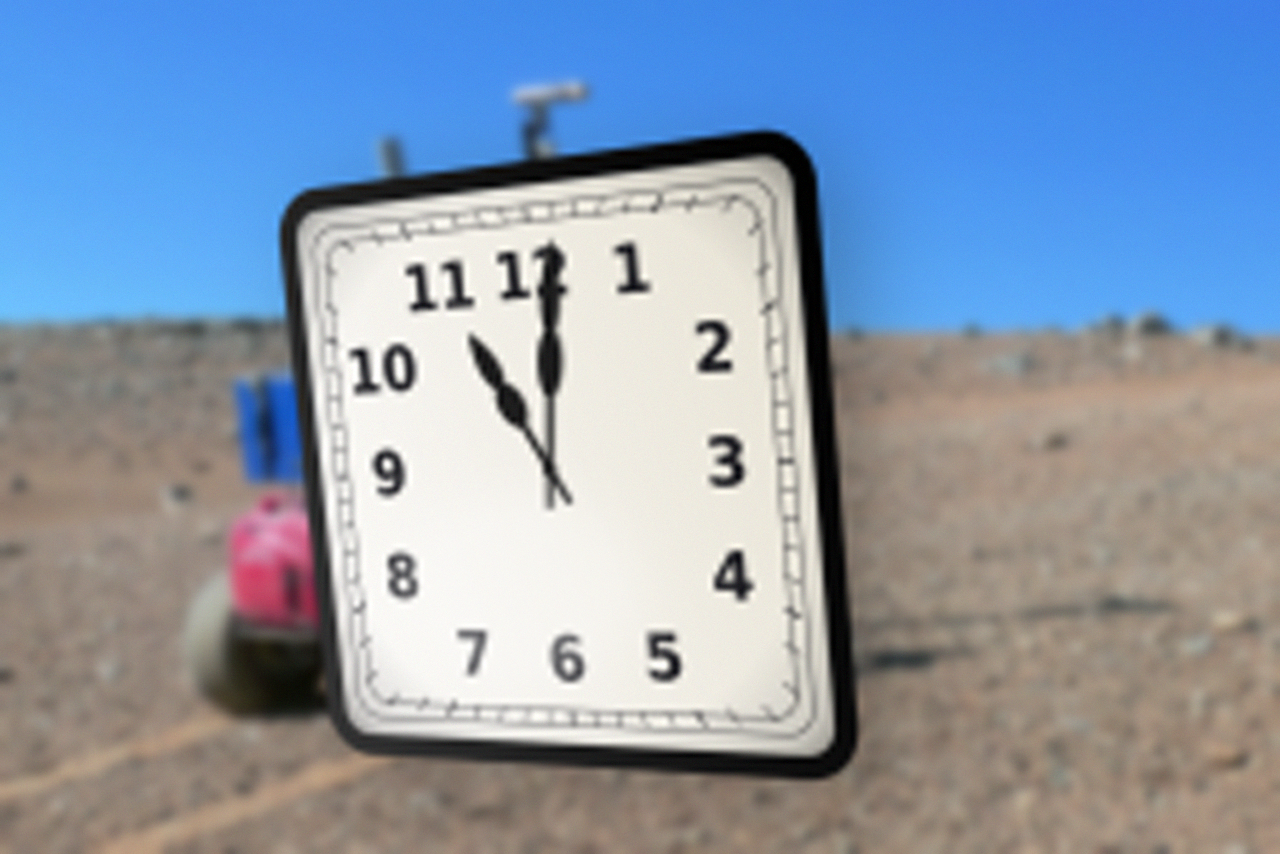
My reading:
{"hour": 11, "minute": 1}
